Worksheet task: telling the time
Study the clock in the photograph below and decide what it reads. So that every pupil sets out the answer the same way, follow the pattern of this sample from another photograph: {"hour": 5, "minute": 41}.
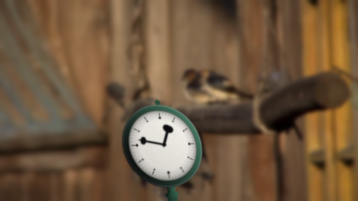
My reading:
{"hour": 12, "minute": 47}
